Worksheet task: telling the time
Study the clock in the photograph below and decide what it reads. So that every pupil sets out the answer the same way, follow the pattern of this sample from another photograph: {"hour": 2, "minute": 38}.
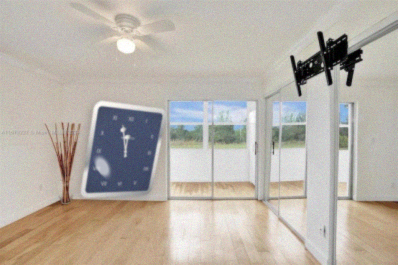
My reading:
{"hour": 11, "minute": 57}
